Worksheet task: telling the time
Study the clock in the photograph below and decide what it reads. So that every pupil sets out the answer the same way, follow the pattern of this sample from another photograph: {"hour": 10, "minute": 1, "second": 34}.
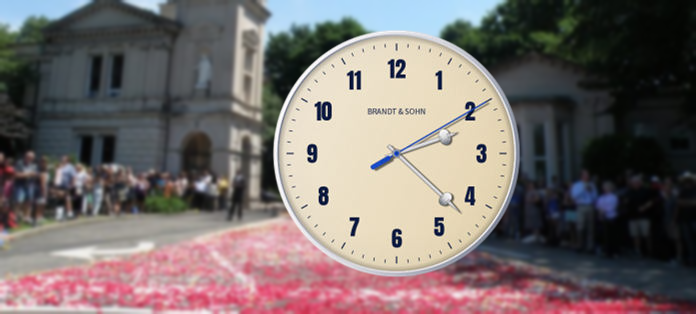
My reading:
{"hour": 2, "minute": 22, "second": 10}
